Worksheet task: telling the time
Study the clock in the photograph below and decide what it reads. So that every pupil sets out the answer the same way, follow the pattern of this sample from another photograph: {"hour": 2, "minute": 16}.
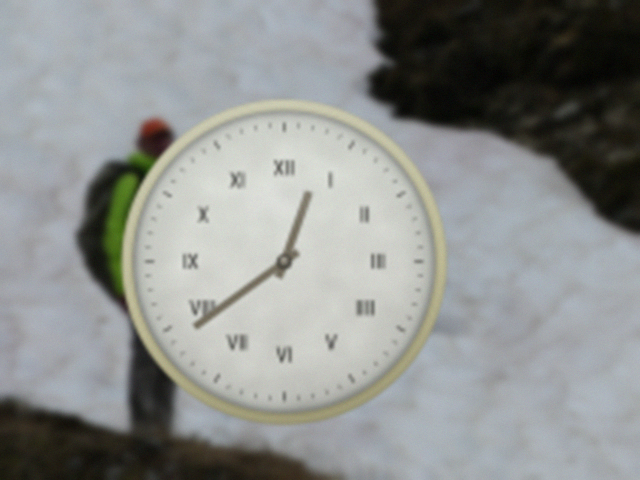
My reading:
{"hour": 12, "minute": 39}
